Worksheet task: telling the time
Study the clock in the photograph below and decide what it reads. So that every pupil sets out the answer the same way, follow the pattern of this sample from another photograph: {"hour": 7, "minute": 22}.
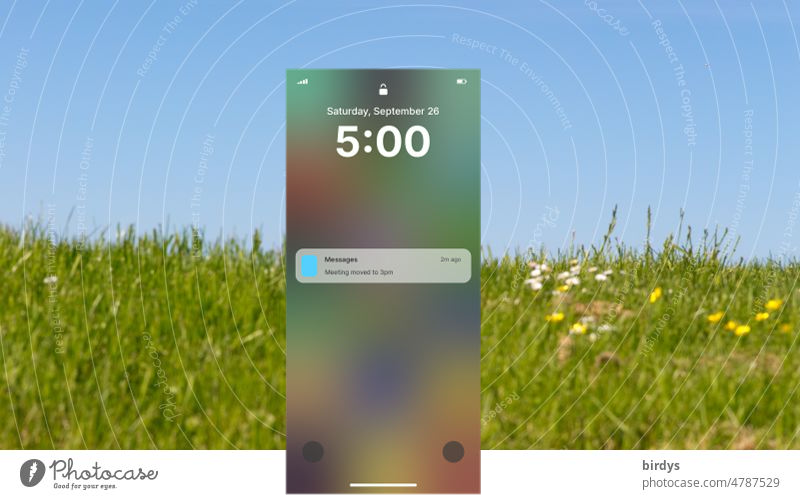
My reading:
{"hour": 5, "minute": 0}
